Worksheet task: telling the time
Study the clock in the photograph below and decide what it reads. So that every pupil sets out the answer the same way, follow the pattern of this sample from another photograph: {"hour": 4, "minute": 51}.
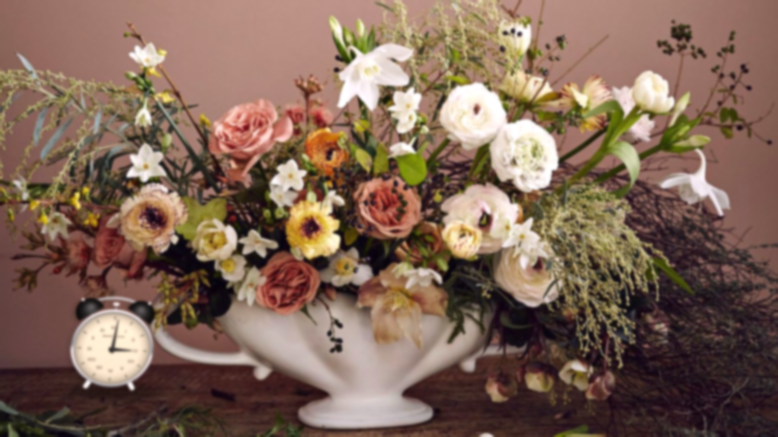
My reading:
{"hour": 3, "minute": 1}
